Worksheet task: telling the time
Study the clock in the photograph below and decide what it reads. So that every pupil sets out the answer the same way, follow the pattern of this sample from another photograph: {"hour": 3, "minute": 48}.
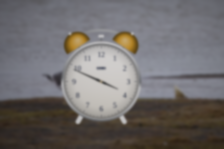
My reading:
{"hour": 3, "minute": 49}
